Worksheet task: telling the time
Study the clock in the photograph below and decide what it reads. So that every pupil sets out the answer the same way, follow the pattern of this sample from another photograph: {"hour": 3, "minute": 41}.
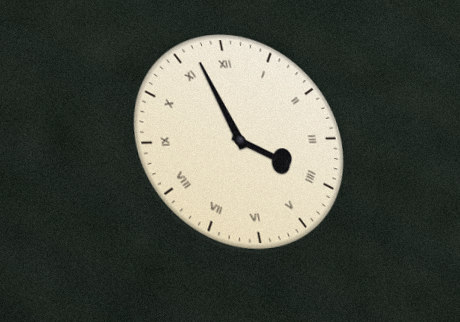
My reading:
{"hour": 3, "minute": 57}
